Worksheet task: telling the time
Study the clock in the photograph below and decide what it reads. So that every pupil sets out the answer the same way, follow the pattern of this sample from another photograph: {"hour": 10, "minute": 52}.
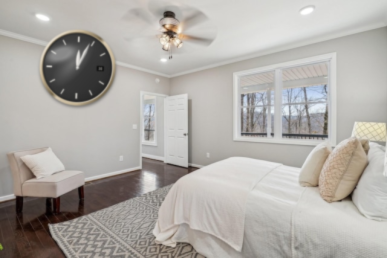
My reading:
{"hour": 12, "minute": 4}
